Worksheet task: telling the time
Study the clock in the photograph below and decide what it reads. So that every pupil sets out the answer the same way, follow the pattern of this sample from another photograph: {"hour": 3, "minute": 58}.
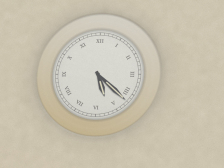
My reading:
{"hour": 5, "minute": 22}
